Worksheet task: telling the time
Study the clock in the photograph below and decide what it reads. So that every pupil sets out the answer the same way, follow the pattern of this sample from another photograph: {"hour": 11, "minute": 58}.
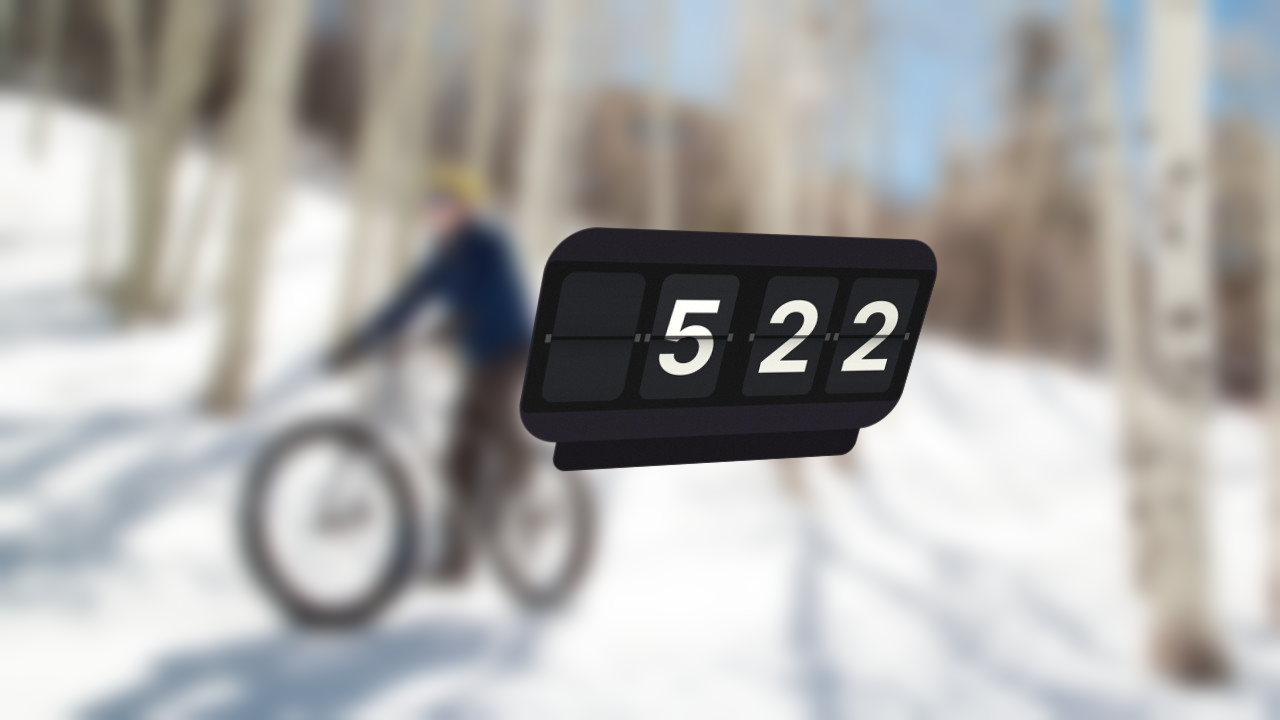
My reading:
{"hour": 5, "minute": 22}
